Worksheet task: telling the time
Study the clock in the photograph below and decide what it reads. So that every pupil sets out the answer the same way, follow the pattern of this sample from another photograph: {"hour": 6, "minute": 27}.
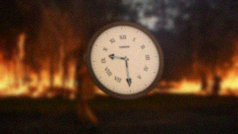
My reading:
{"hour": 9, "minute": 30}
